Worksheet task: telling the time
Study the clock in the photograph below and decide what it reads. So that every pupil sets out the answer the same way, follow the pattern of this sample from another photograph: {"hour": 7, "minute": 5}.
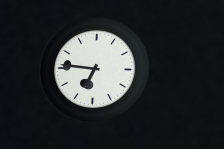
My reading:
{"hour": 6, "minute": 46}
